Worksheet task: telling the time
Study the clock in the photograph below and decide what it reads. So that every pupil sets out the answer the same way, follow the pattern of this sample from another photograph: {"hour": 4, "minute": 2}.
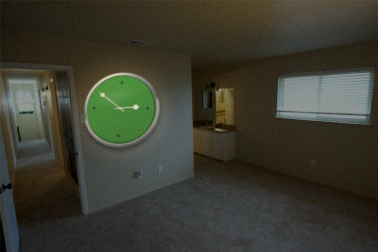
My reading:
{"hour": 2, "minute": 51}
